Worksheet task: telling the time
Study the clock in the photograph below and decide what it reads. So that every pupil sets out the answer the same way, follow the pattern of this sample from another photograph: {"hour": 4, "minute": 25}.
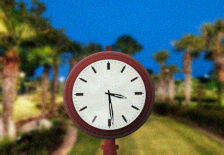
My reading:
{"hour": 3, "minute": 29}
